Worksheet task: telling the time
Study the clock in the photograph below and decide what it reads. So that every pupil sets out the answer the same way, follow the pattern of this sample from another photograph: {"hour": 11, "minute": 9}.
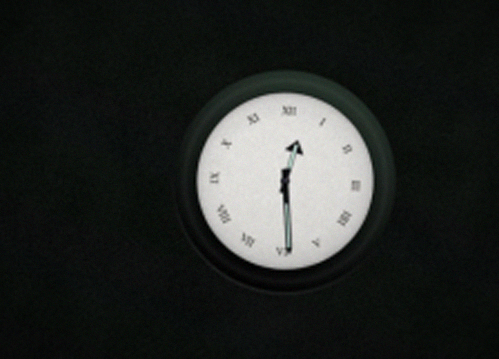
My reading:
{"hour": 12, "minute": 29}
